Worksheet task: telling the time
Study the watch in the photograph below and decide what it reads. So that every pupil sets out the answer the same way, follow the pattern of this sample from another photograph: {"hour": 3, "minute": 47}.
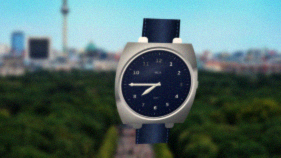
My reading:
{"hour": 7, "minute": 45}
